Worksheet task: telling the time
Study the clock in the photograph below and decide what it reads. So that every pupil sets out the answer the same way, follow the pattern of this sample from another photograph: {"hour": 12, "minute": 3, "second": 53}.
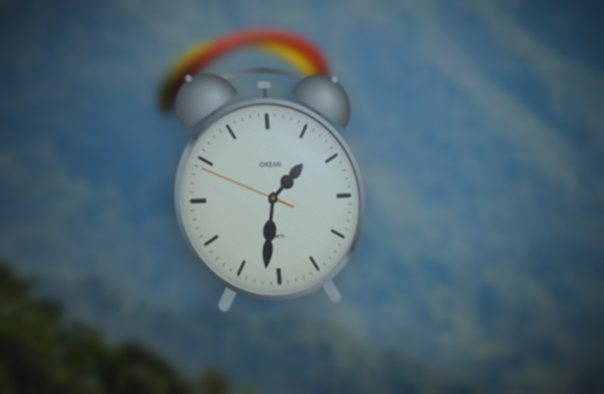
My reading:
{"hour": 1, "minute": 31, "second": 49}
